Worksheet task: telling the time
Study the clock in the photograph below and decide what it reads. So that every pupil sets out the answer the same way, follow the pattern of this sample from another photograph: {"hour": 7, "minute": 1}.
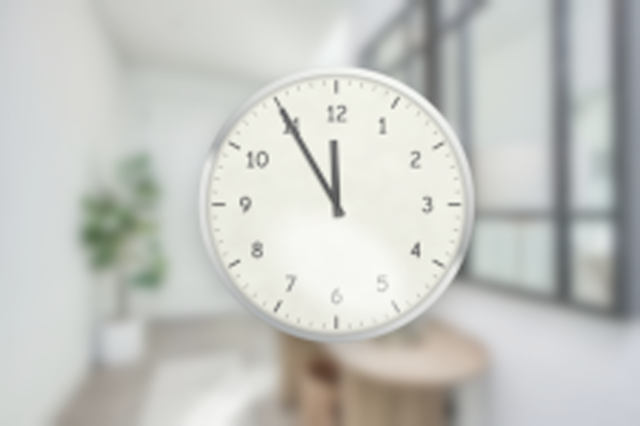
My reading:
{"hour": 11, "minute": 55}
